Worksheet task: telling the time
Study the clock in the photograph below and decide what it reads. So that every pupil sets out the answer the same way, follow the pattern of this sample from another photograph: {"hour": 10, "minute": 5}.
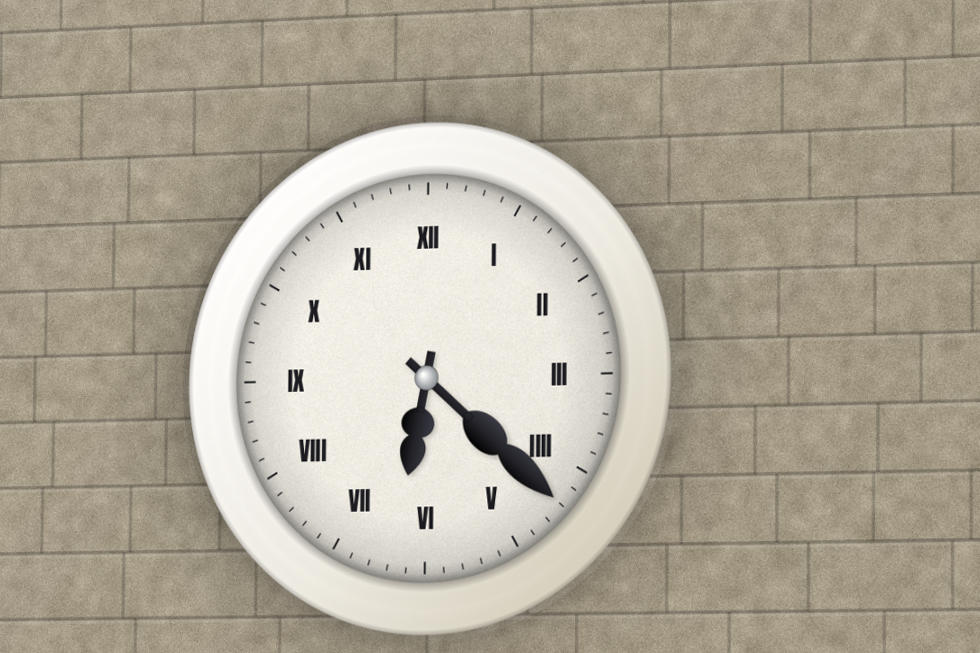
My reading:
{"hour": 6, "minute": 22}
